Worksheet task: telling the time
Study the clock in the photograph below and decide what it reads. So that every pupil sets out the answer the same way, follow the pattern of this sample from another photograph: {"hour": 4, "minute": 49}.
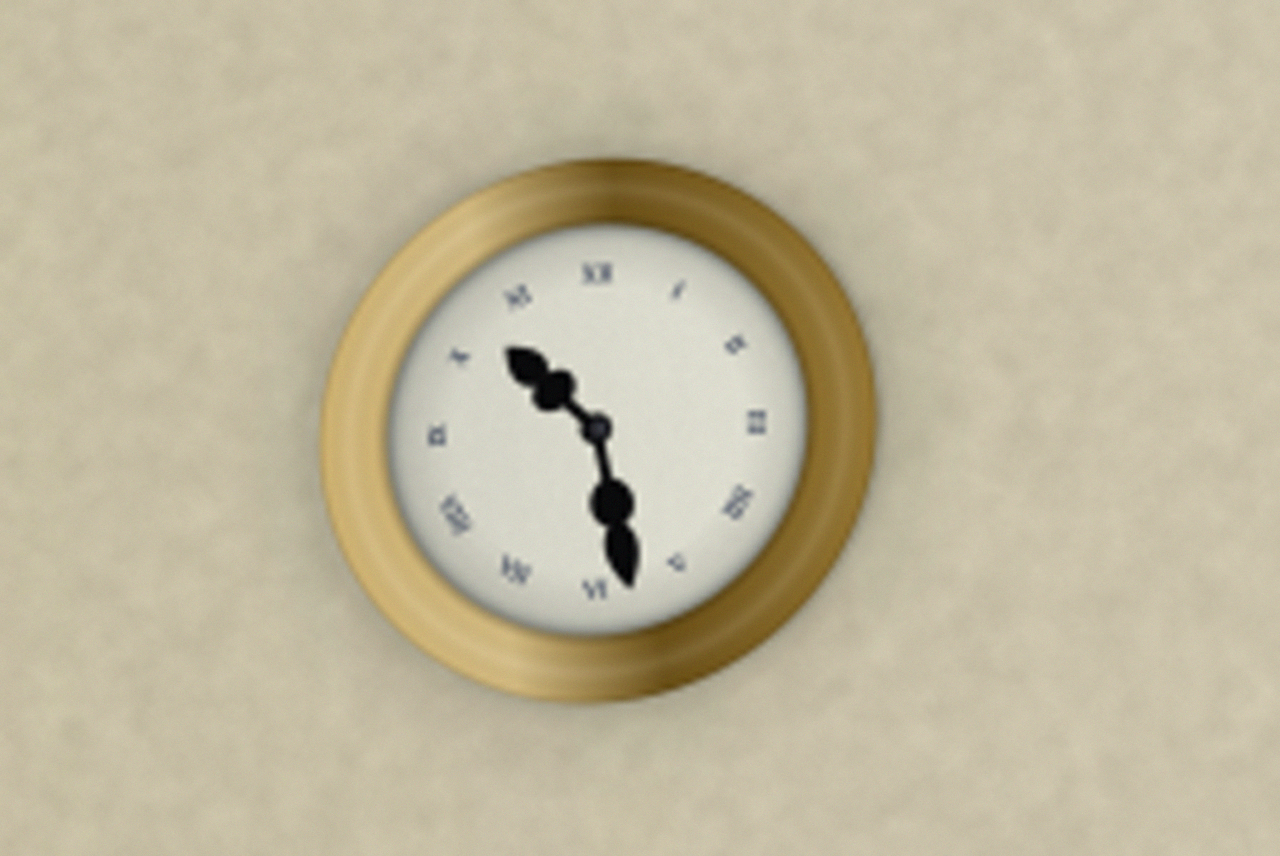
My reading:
{"hour": 10, "minute": 28}
